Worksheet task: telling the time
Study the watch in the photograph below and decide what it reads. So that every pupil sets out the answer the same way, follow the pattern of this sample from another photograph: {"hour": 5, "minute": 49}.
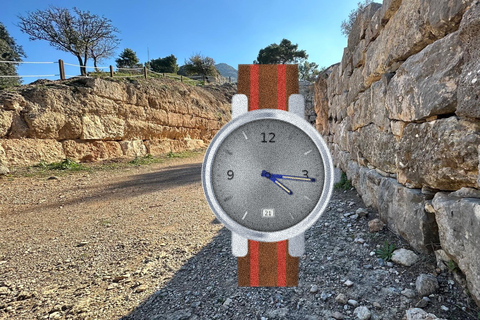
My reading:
{"hour": 4, "minute": 16}
